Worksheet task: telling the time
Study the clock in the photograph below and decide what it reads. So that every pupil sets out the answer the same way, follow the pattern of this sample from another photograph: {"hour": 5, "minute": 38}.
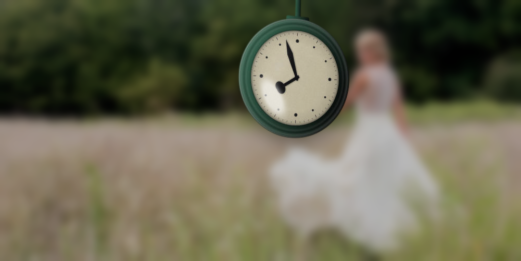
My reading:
{"hour": 7, "minute": 57}
